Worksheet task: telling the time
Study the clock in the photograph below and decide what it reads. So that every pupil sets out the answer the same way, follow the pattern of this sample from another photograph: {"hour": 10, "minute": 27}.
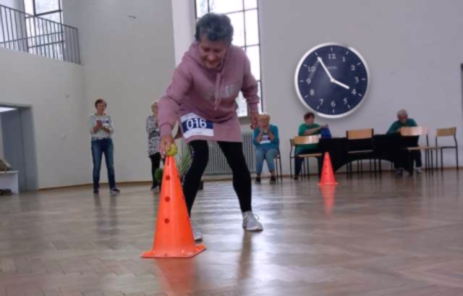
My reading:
{"hour": 3, "minute": 55}
